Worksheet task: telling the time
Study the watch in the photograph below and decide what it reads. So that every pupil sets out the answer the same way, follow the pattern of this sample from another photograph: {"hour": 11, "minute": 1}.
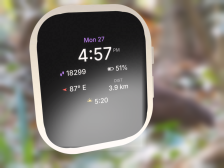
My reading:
{"hour": 4, "minute": 57}
